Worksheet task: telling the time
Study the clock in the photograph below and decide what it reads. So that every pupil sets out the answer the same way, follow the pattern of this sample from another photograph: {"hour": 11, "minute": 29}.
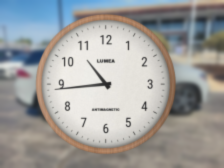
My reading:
{"hour": 10, "minute": 44}
